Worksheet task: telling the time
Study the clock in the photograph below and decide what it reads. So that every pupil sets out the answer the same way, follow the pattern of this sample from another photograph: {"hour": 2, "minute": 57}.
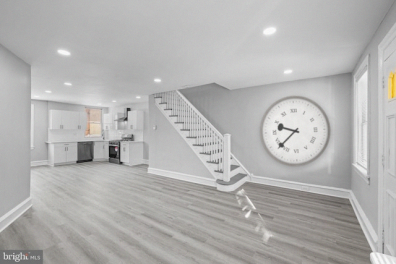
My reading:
{"hour": 9, "minute": 38}
